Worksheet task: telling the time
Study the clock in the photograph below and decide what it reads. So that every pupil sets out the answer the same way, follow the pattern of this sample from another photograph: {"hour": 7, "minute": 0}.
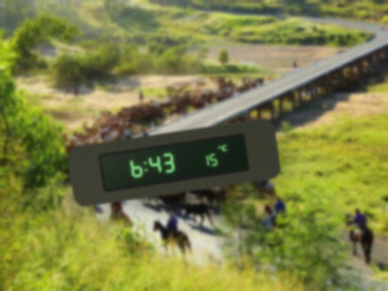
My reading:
{"hour": 6, "minute": 43}
